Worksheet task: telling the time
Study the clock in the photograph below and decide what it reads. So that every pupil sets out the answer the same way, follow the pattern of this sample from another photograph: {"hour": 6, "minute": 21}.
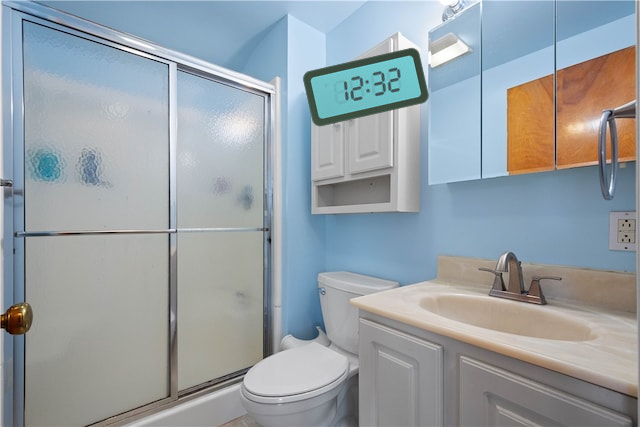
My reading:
{"hour": 12, "minute": 32}
